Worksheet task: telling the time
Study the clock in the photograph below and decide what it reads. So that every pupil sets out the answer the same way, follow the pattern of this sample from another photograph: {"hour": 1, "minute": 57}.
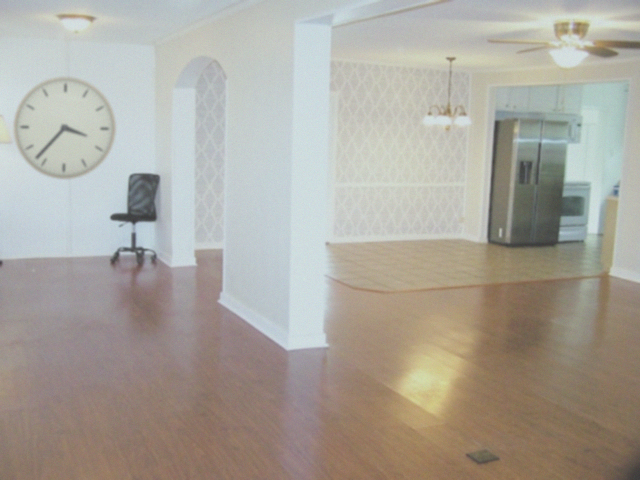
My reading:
{"hour": 3, "minute": 37}
